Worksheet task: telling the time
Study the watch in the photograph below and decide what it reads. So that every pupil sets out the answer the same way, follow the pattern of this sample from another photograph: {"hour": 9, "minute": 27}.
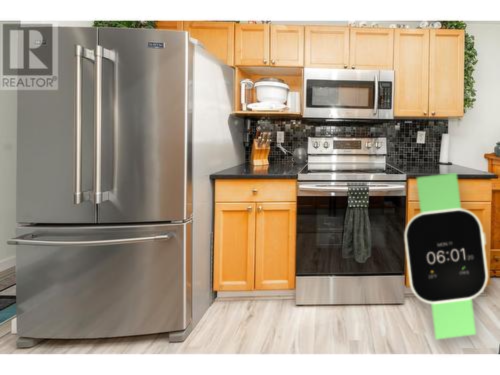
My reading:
{"hour": 6, "minute": 1}
